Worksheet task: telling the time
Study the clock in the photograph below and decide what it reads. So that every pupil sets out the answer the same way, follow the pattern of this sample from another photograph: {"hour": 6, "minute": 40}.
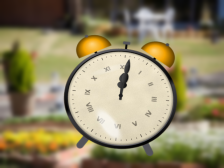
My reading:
{"hour": 12, "minute": 1}
